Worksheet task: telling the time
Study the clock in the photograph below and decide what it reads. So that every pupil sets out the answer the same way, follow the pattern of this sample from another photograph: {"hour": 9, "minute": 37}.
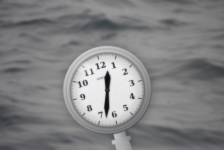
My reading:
{"hour": 12, "minute": 33}
